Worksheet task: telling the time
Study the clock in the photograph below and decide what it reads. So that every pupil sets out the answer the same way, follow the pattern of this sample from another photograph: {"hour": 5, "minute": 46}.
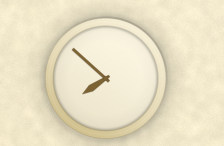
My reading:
{"hour": 7, "minute": 52}
